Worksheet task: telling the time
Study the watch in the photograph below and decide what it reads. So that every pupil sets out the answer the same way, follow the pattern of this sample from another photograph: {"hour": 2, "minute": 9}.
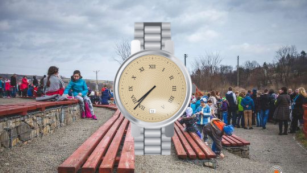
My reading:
{"hour": 7, "minute": 37}
